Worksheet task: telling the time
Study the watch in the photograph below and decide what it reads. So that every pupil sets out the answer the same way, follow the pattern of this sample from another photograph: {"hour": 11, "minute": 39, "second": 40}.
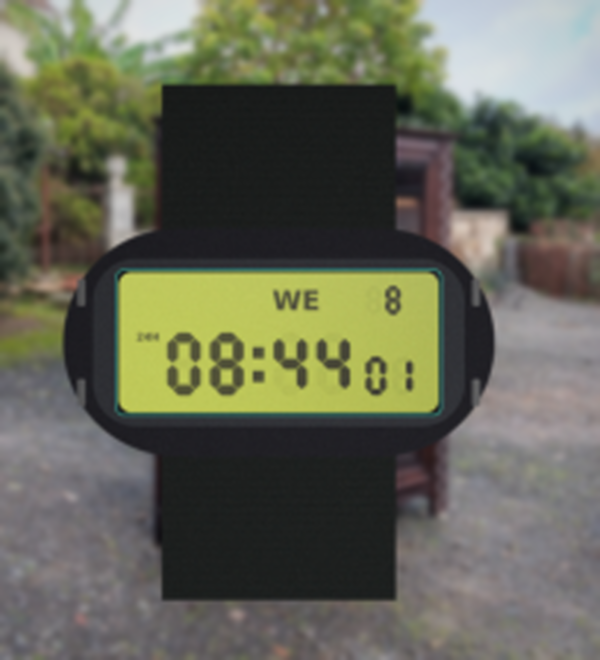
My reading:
{"hour": 8, "minute": 44, "second": 1}
